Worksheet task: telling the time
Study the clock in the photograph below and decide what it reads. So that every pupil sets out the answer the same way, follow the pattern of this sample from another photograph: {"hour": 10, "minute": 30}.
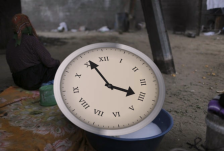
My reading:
{"hour": 3, "minute": 56}
